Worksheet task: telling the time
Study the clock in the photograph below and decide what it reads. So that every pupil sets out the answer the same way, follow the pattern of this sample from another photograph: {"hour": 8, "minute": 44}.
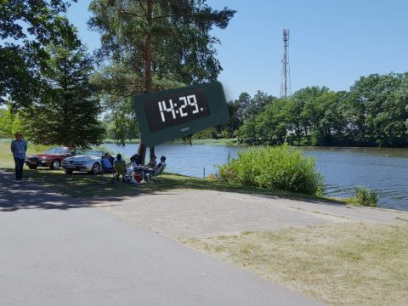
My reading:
{"hour": 14, "minute": 29}
